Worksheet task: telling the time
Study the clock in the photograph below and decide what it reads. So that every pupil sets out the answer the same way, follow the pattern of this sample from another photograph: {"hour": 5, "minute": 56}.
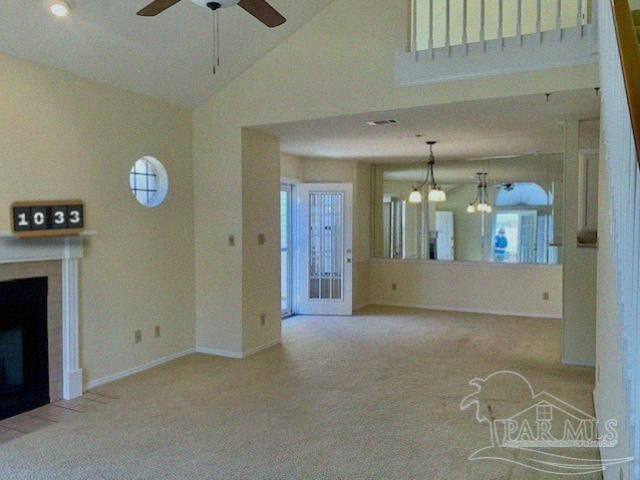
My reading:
{"hour": 10, "minute": 33}
